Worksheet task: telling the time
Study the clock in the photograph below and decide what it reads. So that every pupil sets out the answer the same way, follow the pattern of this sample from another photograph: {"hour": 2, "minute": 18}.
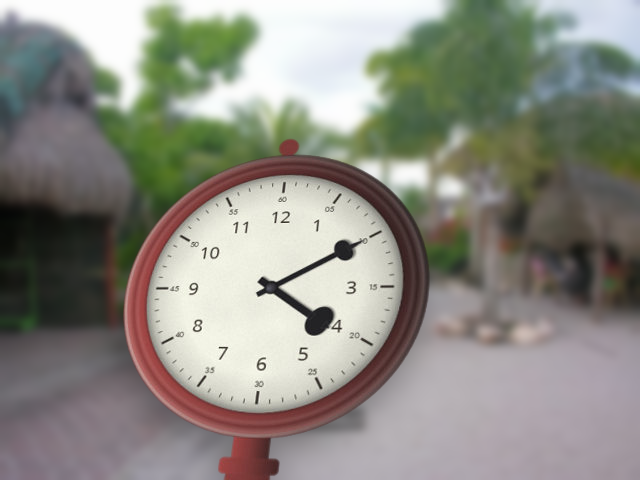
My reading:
{"hour": 4, "minute": 10}
